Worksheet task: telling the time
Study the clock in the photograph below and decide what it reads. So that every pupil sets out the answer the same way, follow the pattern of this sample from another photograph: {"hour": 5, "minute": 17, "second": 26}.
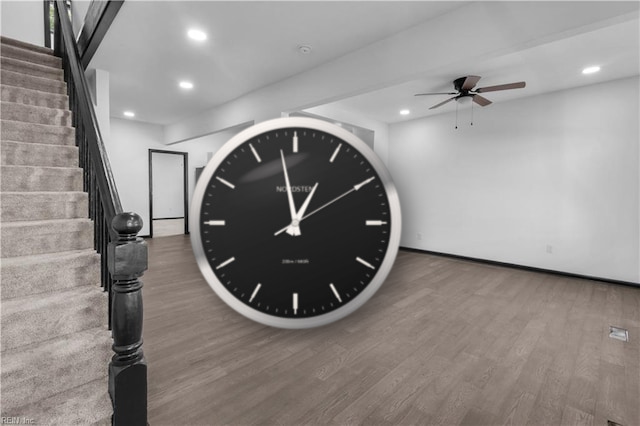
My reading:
{"hour": 12, "minute": 58, "second": 10}
